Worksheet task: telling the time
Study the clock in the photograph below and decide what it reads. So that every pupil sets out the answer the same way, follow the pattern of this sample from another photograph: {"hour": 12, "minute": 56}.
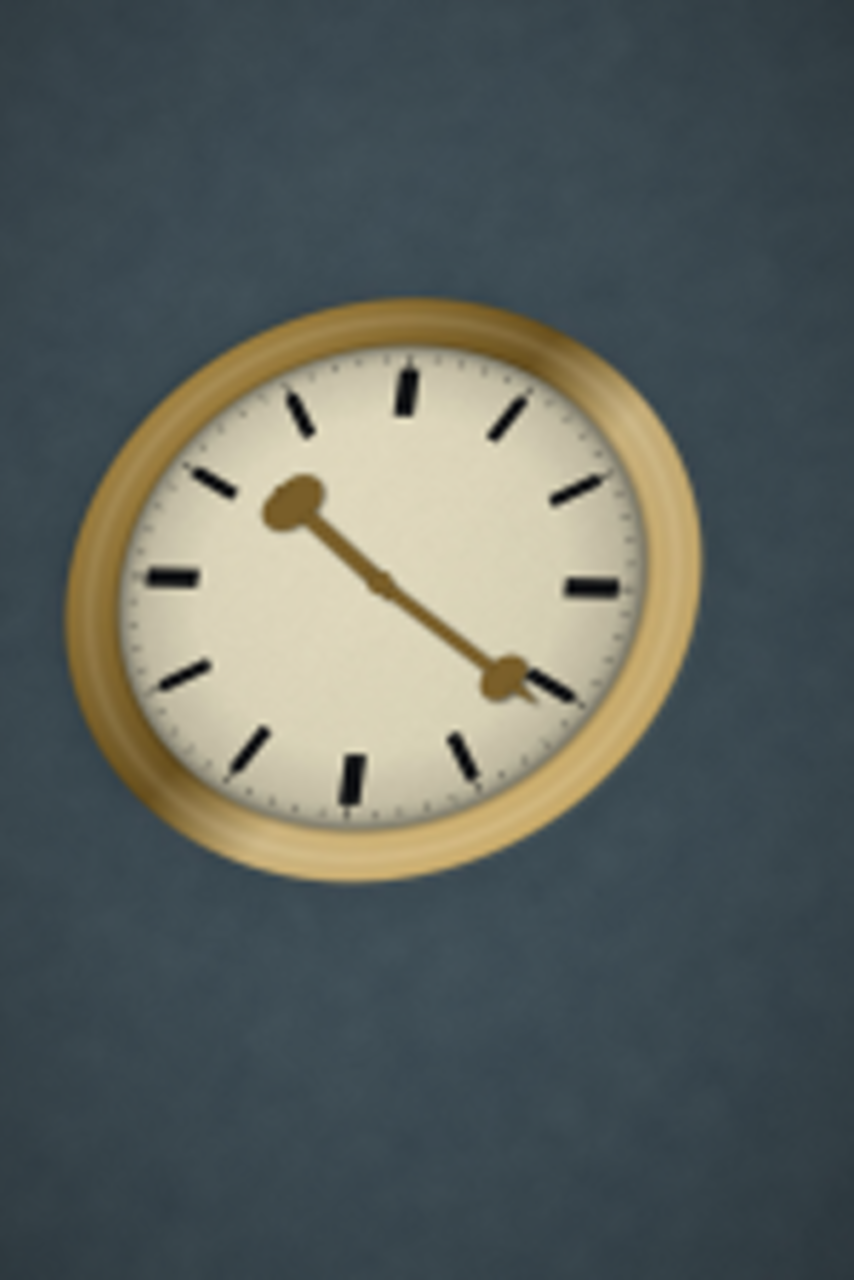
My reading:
{"hour": 10, "minute": 21}
